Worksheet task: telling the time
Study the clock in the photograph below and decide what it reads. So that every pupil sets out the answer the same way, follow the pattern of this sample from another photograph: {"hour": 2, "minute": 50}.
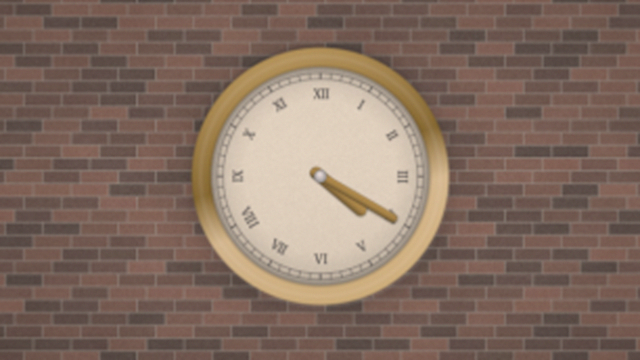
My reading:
{"hour": 4, "minute": 20}
